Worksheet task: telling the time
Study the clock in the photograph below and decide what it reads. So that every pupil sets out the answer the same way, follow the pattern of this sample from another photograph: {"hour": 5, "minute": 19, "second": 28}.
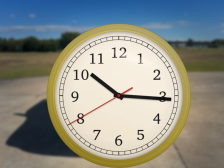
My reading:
{"hour": 10, "minute": 15, "second": 40}
